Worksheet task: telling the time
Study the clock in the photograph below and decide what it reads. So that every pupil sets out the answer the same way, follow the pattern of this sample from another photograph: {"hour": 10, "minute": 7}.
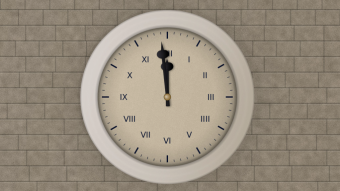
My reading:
{"hour": 11, "minute": 59}
